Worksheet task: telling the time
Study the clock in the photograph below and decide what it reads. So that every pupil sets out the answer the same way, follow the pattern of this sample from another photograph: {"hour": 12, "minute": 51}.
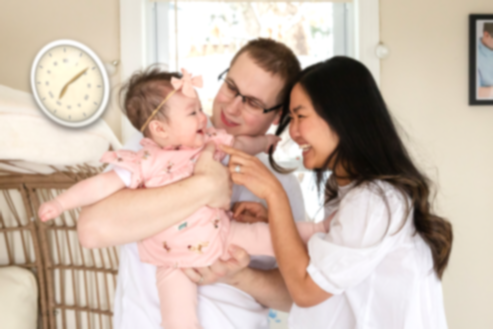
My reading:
{"hour": 7, "minute": 9}
